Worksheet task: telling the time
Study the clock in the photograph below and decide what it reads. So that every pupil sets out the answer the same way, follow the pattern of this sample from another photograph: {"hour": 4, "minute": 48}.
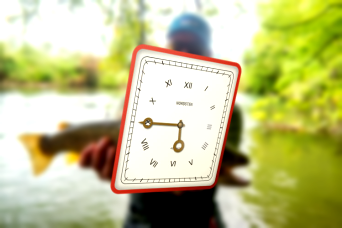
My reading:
{"hour": 5, "minute": 45}
